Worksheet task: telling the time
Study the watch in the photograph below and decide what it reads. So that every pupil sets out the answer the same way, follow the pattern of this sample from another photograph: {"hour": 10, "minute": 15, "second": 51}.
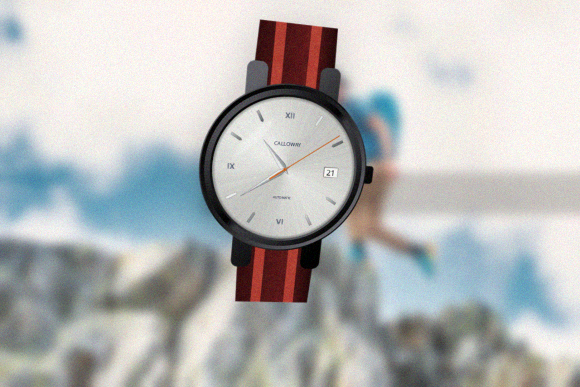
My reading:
{"hour": 10, "minute": 39, "second": 9}
